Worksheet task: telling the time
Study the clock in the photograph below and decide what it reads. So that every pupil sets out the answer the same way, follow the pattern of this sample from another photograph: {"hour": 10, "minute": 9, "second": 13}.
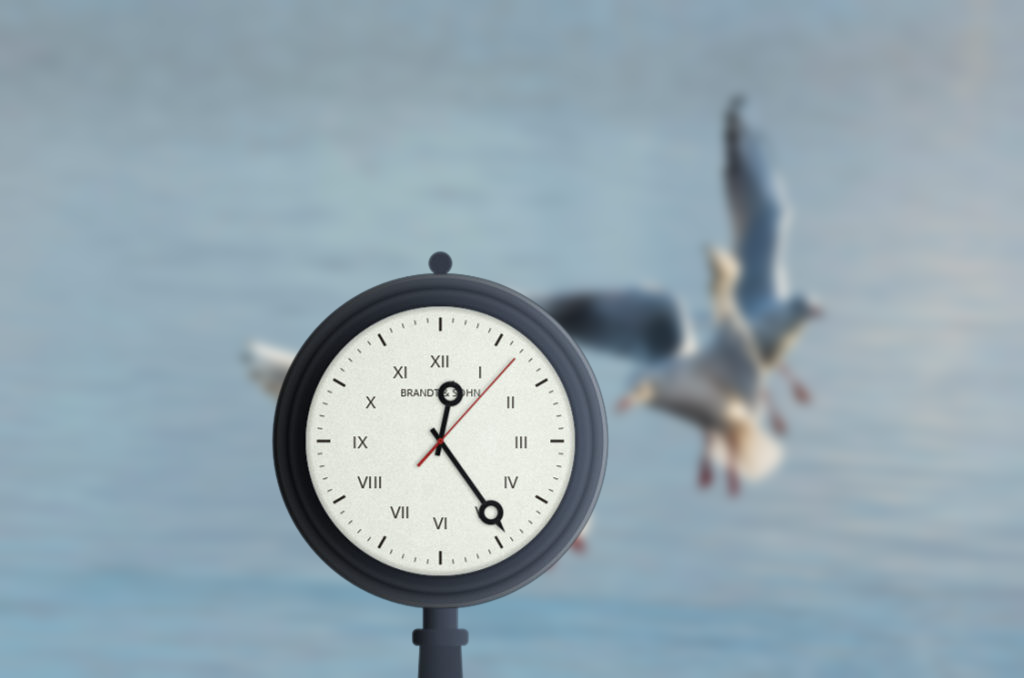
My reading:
{"hour": 12, "minute": 24, "second": 7}
